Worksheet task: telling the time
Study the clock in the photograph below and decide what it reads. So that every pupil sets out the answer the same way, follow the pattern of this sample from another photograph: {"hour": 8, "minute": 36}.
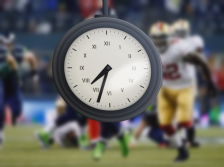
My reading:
{"hour": 7, "minute": 33}
